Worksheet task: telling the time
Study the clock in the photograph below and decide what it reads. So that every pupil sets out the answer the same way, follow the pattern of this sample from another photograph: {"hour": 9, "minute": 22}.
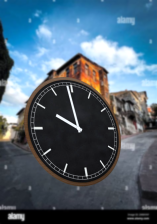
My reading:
{"hour": 9, "minute": 59}
